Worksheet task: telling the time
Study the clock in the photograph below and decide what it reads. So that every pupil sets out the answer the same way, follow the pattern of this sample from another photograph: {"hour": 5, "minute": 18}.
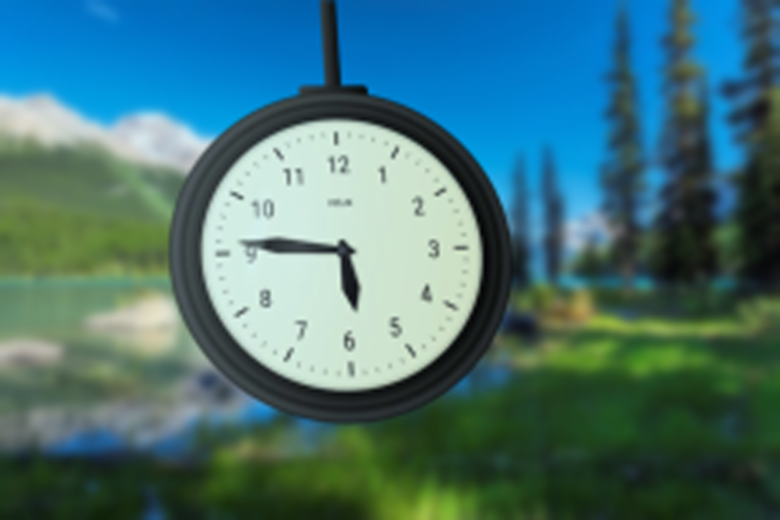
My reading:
{"hour": 5, "minute": 46}
